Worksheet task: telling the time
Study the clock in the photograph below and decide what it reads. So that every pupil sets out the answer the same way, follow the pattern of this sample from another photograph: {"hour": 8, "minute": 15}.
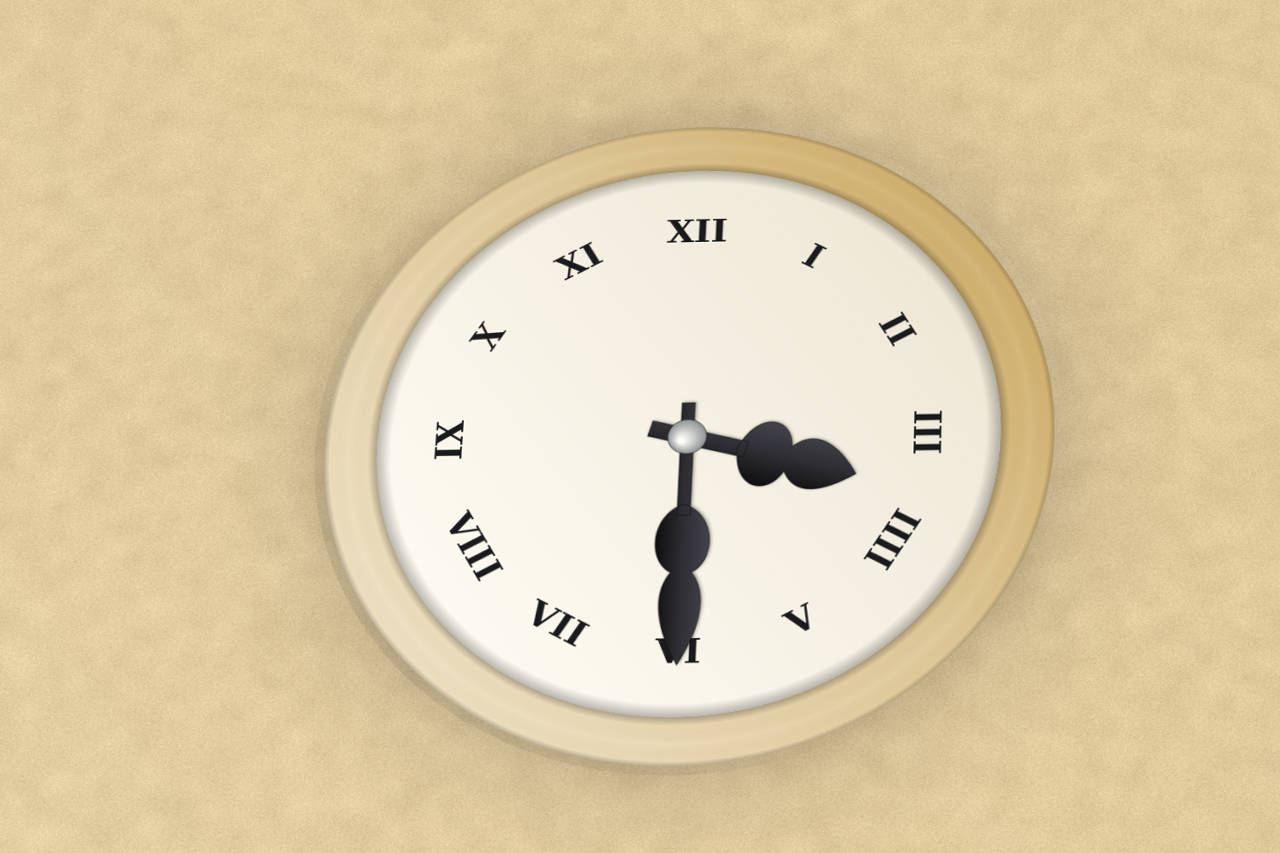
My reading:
{"hour": 3, "minute": 30}
